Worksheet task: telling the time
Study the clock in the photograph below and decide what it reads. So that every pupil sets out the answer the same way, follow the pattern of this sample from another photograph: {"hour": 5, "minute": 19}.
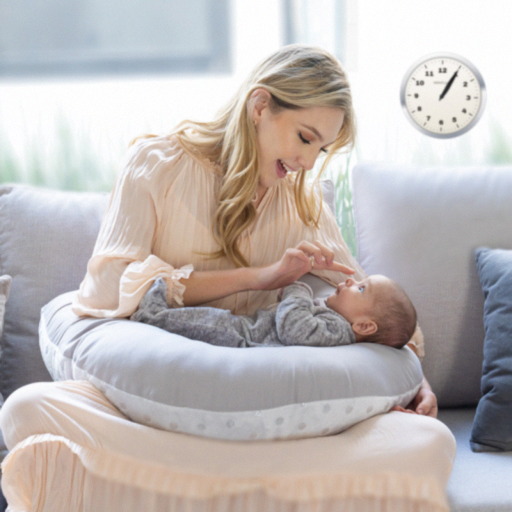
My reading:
{"hour": 1, "minute": 5}
